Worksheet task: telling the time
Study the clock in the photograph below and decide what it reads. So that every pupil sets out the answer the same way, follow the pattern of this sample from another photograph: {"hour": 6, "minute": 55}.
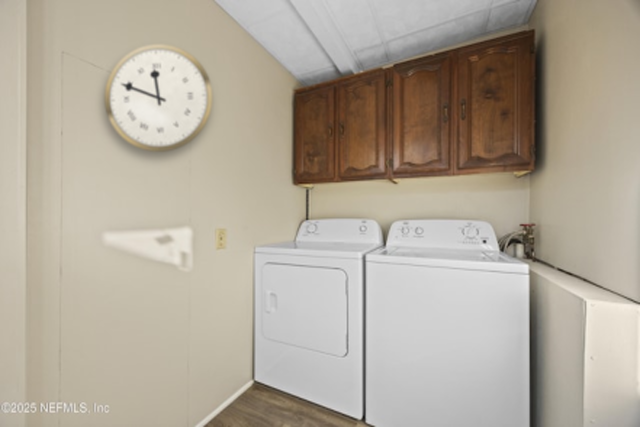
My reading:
{"hour": 11, "minute": 49}
